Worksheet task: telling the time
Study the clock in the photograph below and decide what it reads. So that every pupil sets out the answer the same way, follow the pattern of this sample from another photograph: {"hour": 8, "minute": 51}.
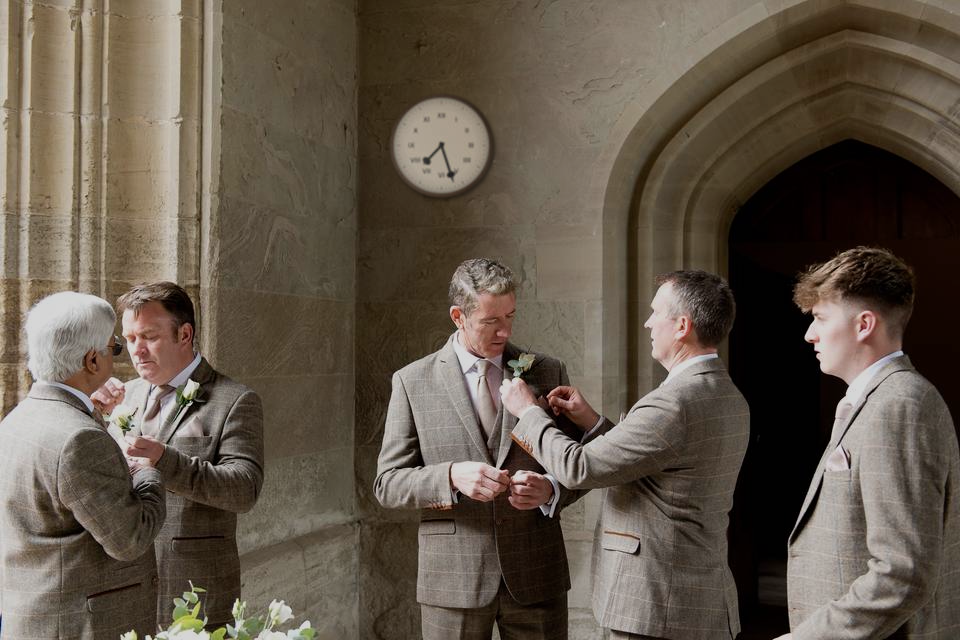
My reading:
{"hour": 7, "minute": 27}
